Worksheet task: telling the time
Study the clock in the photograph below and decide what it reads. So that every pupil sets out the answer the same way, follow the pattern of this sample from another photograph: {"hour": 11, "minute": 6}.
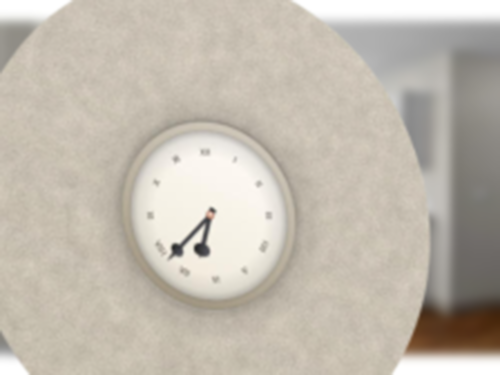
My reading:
{"hour": 6, "minute": 38}
